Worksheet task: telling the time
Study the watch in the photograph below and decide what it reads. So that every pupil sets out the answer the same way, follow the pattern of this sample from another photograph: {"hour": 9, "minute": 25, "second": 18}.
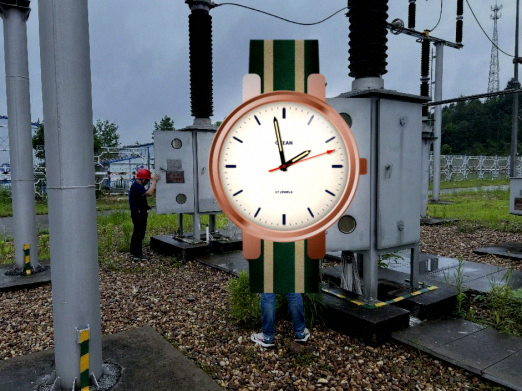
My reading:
{"hour": 1, "minute": 58, "second": 12}
